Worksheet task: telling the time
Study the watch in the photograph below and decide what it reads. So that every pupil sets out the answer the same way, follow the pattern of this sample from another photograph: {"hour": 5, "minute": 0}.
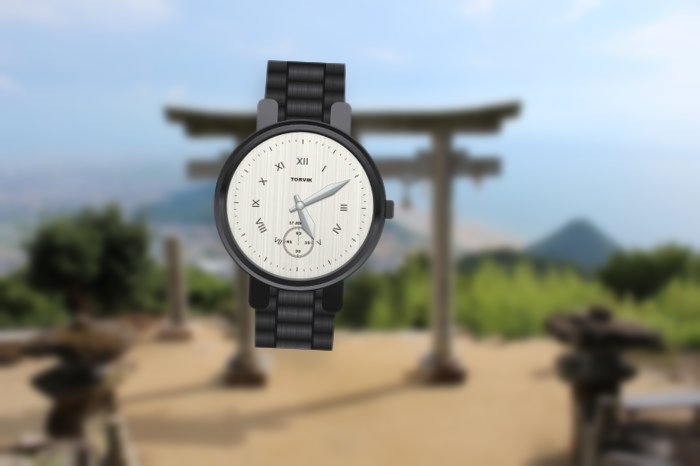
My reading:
{"hour": 5, "minute": 10}
